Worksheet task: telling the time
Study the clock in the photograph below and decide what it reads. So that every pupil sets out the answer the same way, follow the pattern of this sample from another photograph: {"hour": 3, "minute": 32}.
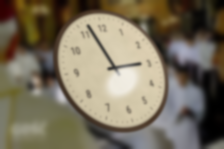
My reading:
{"hour": 2, "minute": 57}
